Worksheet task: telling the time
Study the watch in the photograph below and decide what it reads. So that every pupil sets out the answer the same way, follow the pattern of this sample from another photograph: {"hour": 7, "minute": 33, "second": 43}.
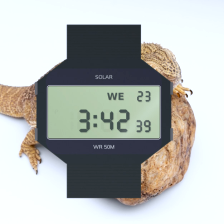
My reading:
{"hour": 3, "minute": 42, "second": 39}
